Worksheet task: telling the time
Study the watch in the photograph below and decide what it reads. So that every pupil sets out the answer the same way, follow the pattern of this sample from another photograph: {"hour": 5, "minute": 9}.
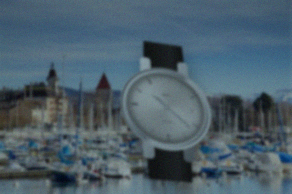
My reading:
{"hour": 10, "minute": 22}
